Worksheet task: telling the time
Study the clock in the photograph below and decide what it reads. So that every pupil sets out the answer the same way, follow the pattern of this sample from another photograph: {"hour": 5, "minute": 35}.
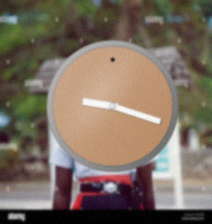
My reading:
{"hour": 9, "minute": 18}
